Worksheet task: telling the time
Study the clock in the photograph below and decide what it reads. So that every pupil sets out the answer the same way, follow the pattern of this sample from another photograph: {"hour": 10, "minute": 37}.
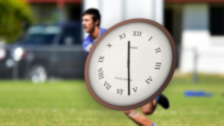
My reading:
{"hour": 11, "minute": 27}
